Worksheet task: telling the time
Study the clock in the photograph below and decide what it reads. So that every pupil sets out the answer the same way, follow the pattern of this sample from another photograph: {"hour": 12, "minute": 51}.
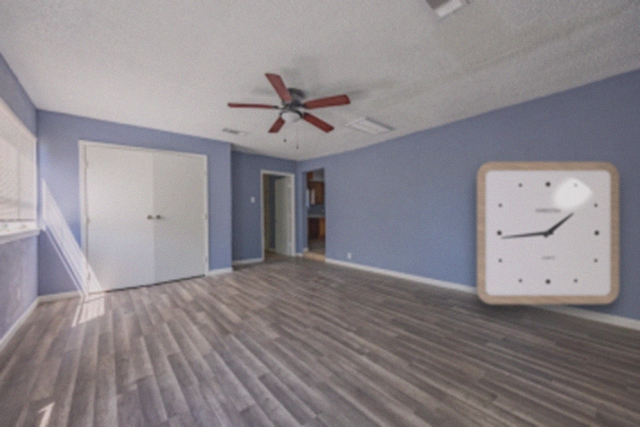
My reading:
{"hour": 1, "minute": 44}
